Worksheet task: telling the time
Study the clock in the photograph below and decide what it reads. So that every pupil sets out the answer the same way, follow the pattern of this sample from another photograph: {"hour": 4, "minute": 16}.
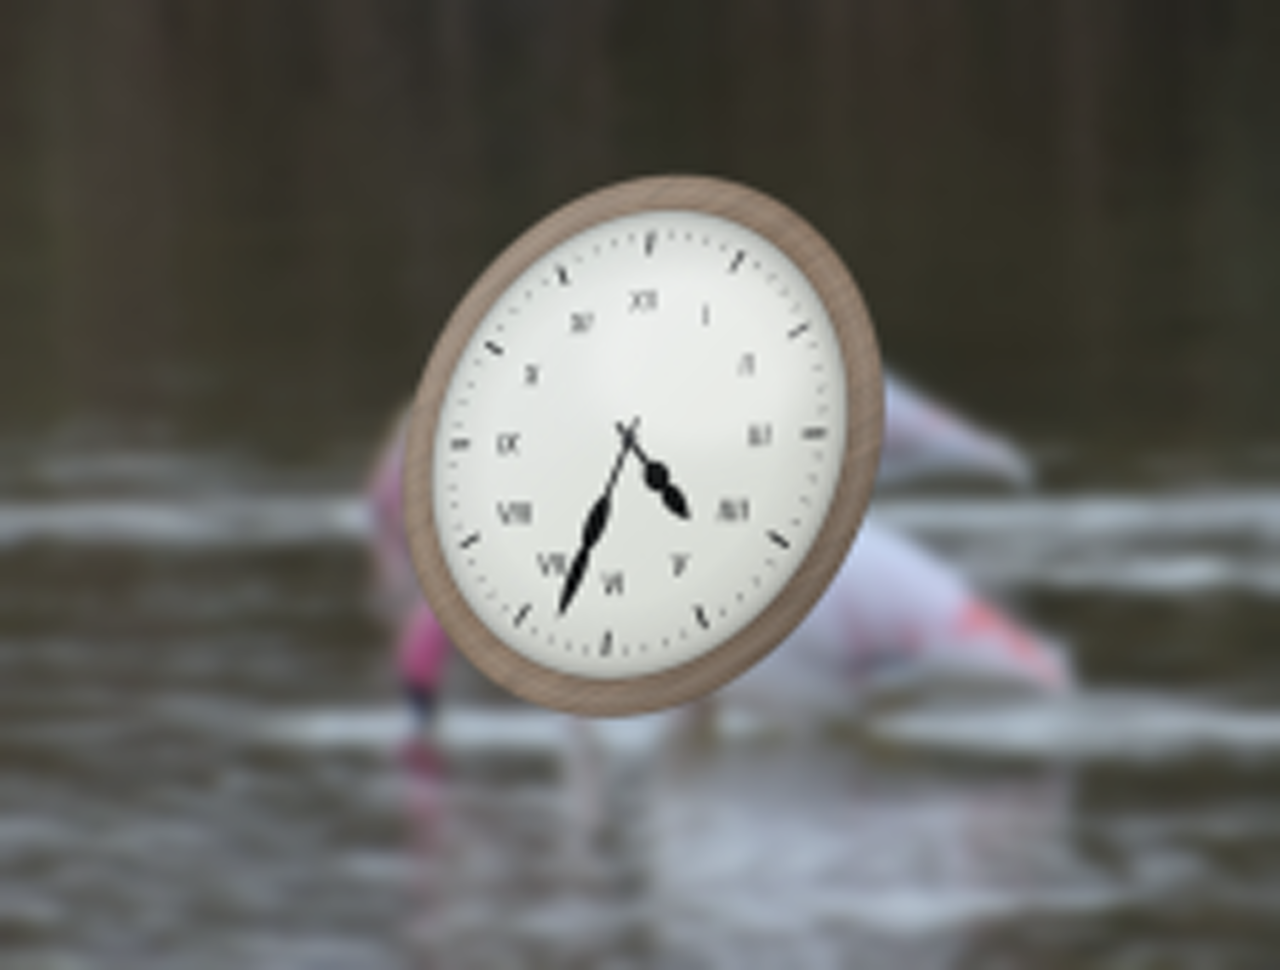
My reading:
{"hour": 4, "minute": 33}
